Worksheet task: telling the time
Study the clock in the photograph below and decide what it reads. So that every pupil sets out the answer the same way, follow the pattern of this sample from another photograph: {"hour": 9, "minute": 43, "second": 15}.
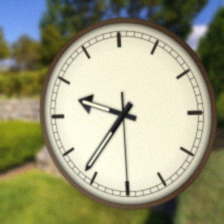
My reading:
{"hour": 9, "minute": 36, "second": 30}
